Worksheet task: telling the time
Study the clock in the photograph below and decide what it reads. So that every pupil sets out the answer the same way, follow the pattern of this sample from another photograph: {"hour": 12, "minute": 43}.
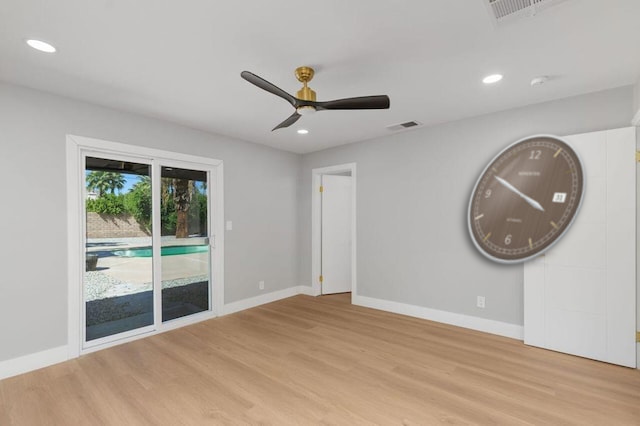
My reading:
{"hour": 3, "minute": 49}
